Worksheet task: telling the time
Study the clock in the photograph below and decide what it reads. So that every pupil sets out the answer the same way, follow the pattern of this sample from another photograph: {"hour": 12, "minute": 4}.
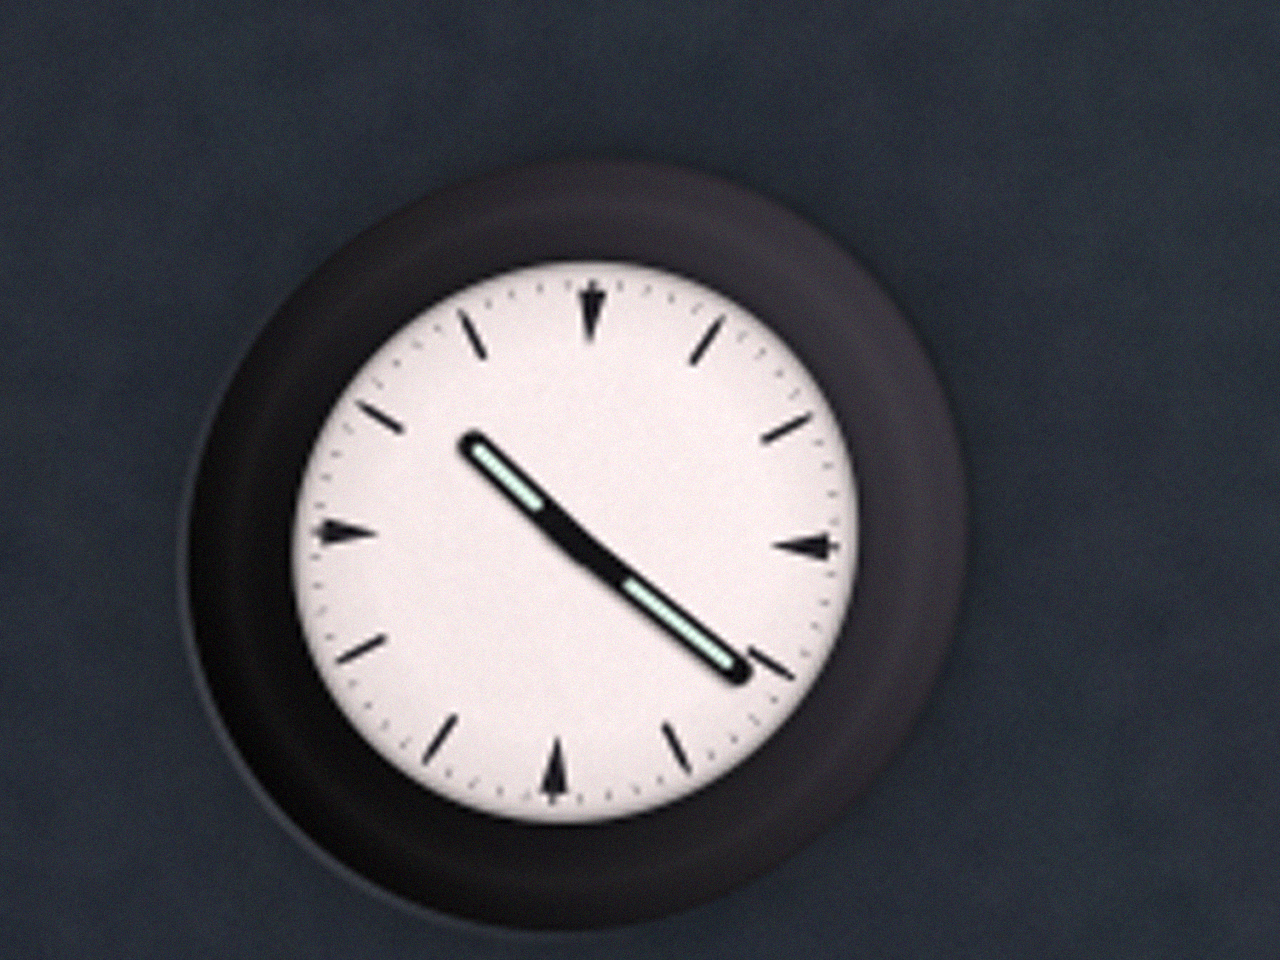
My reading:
{"hour": 10, "minute": 21}
